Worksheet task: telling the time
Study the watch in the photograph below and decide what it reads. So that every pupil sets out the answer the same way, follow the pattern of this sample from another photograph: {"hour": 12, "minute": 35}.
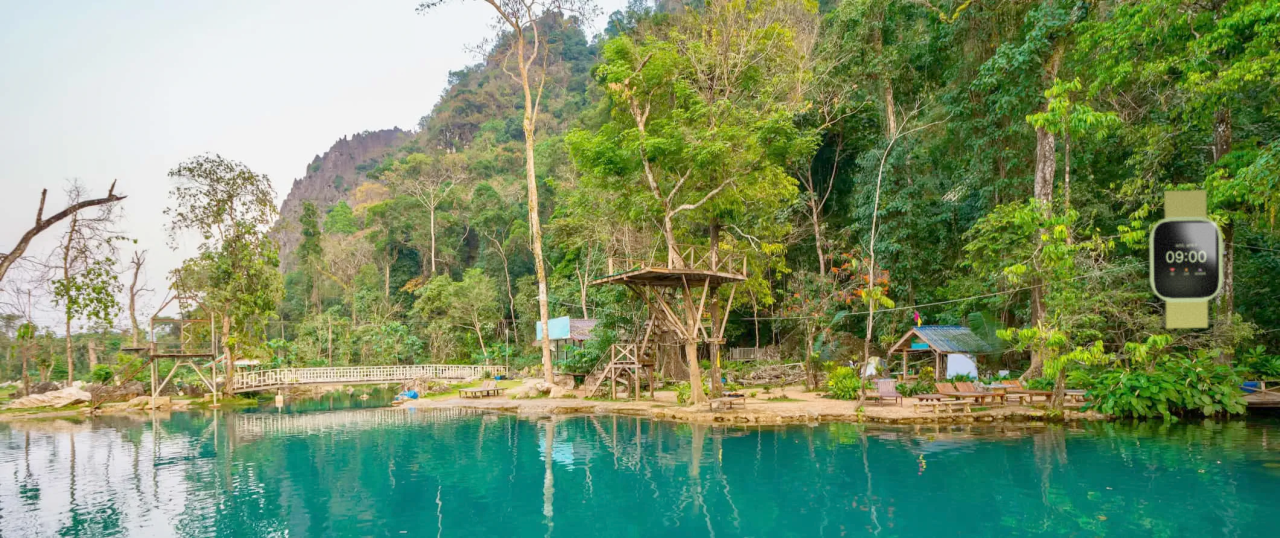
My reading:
{"hour": 9, "minute": 0}
